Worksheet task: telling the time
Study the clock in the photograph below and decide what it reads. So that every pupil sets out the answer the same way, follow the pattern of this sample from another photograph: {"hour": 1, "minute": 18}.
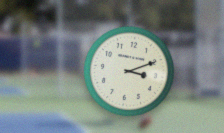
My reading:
{"hour": 3, "minute": 10}
